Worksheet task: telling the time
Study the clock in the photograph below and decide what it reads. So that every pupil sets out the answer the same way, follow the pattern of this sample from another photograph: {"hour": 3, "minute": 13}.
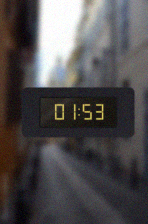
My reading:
{"hour": 1, "minute": 53}
